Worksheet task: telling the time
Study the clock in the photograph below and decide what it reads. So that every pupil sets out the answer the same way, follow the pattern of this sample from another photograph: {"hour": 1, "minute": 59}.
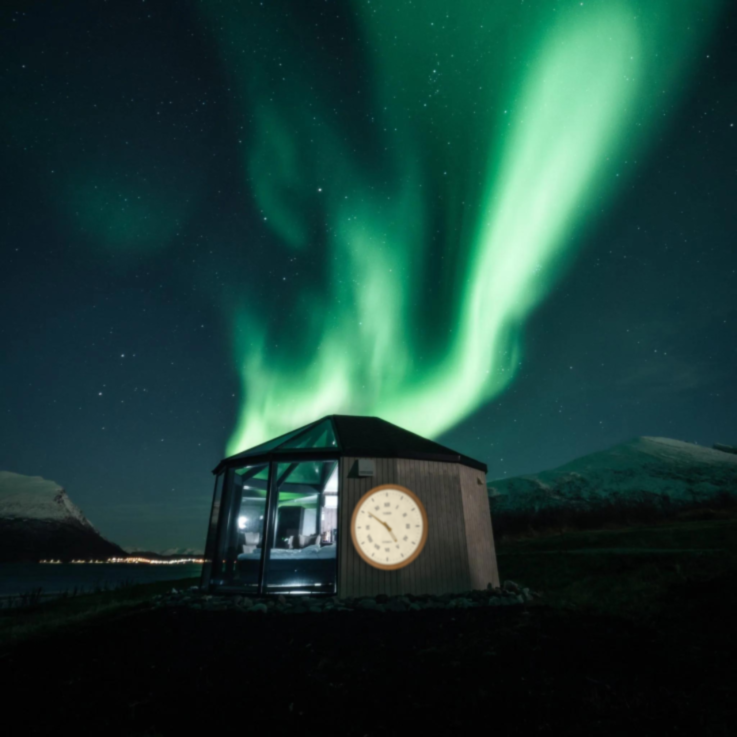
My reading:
{"hour": 4, "minute": 51}
